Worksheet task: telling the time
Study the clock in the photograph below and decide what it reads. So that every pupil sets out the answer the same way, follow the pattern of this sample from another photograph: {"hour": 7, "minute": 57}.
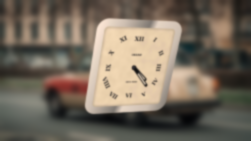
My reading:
{"hour": 4, "minute": 23}
